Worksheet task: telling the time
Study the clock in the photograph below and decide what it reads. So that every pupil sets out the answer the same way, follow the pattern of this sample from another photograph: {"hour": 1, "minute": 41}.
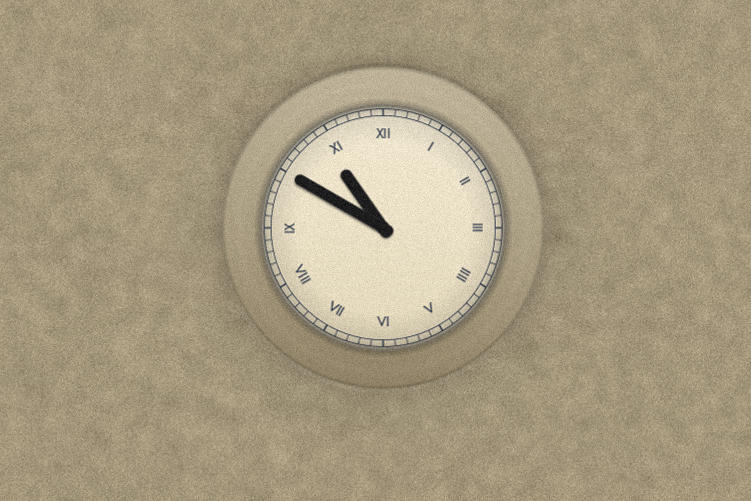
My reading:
{"hour": 10, "minute": 50}
